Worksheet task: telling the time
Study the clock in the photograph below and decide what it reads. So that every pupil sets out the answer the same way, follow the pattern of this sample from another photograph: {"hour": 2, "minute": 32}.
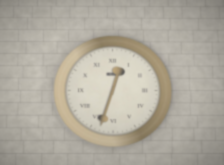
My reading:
{"hour": 12, "minute": 33}
